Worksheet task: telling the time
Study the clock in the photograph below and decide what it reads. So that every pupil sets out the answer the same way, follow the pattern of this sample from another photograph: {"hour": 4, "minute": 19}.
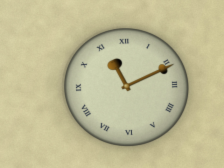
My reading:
{"hour": 11, "minute": 11}
